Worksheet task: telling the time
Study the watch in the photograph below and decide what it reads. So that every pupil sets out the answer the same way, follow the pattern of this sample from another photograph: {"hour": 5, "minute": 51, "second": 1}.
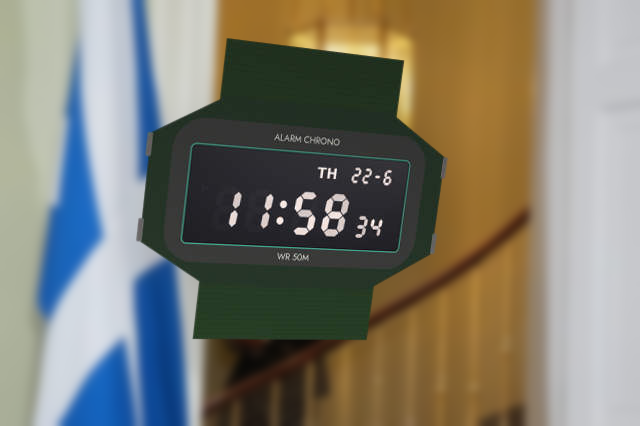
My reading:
{"hour": 11, "minute": 58, "second": 34}
